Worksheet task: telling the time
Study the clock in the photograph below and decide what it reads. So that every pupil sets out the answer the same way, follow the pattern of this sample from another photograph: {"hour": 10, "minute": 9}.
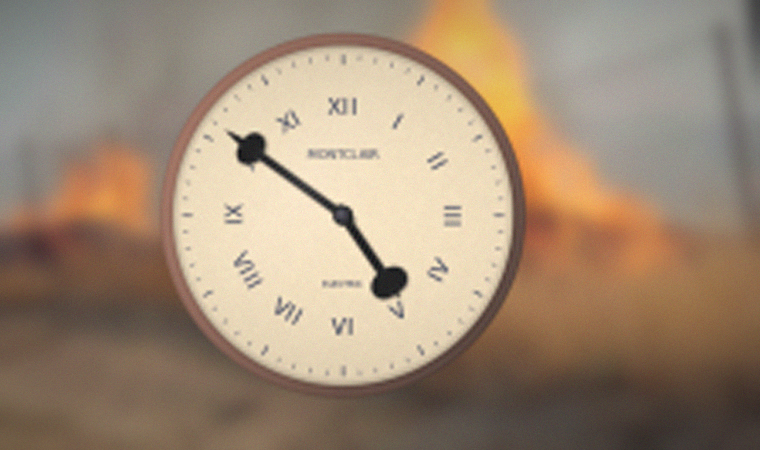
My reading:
{"hour": 4, "minute": 51}
